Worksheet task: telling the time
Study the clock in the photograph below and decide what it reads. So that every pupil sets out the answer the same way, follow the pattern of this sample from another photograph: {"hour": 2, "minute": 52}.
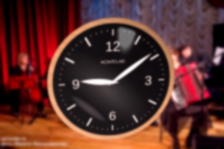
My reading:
{"hour": 9, "minute": 9}
